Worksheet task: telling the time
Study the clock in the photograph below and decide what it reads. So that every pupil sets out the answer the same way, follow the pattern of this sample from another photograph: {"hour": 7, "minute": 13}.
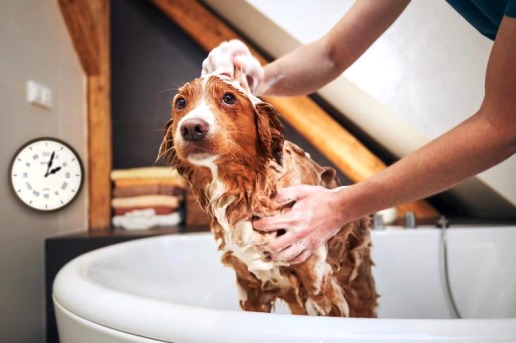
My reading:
{"hour": 2, "minute": 3}
